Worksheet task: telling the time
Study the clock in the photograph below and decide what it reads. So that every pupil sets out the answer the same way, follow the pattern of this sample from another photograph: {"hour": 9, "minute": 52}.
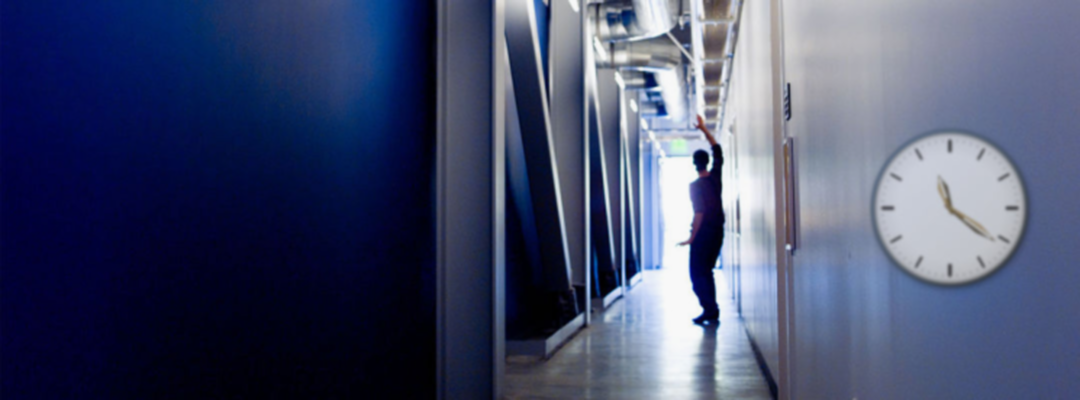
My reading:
{"hour": 11, "minute": 21}
